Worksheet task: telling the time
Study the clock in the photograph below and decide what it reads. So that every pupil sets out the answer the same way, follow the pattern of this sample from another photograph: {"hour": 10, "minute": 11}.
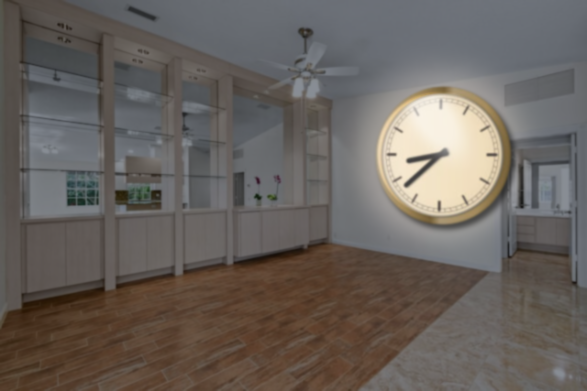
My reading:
{"hour": 8, "minute": 38}
